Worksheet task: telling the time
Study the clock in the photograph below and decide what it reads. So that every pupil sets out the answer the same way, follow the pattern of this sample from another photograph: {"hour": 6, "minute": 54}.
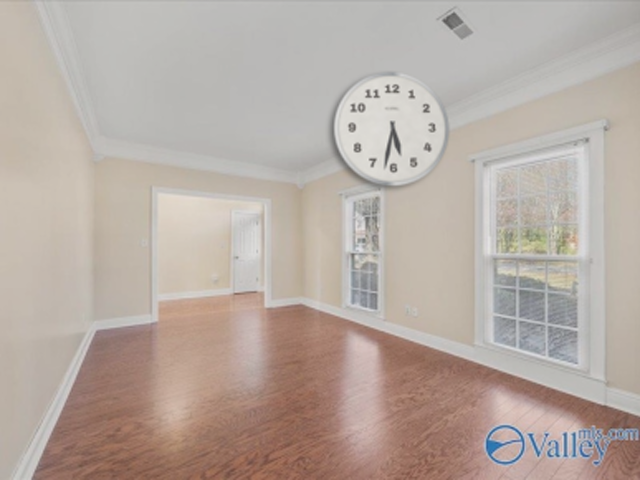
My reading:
{"hour": 5, "minute": 32}
